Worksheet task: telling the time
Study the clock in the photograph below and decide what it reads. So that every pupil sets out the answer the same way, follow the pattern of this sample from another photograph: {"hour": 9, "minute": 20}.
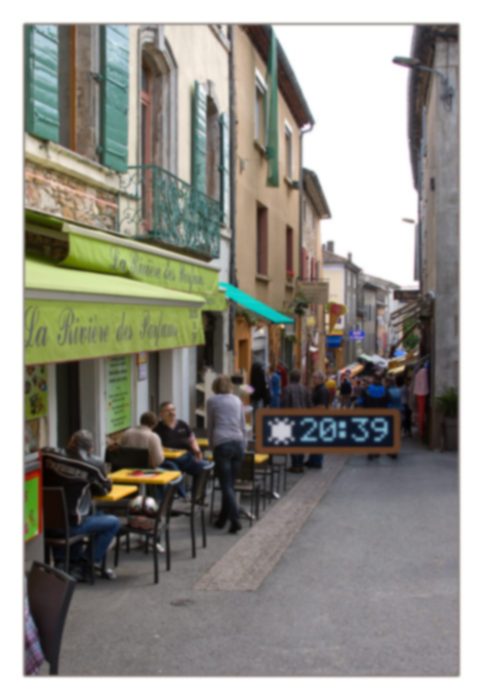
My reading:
{"hour": 20, "minute": 39}
